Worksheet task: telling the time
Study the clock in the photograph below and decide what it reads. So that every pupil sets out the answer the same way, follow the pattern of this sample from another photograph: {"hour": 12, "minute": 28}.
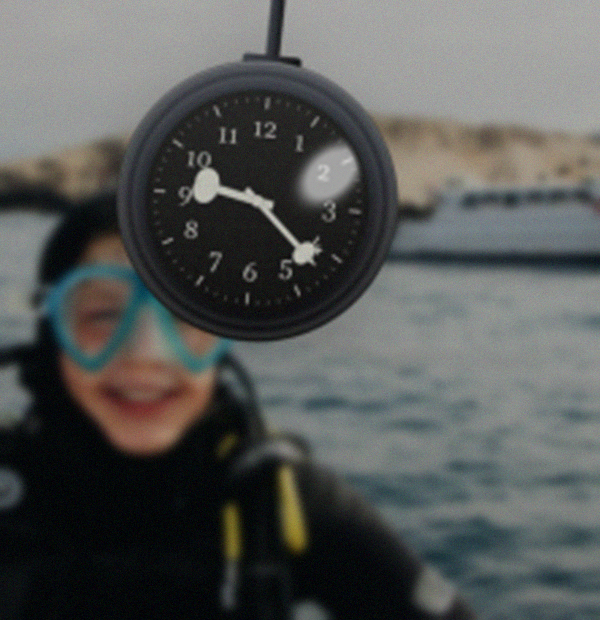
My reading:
{"hour": 9, "minute": 22}
